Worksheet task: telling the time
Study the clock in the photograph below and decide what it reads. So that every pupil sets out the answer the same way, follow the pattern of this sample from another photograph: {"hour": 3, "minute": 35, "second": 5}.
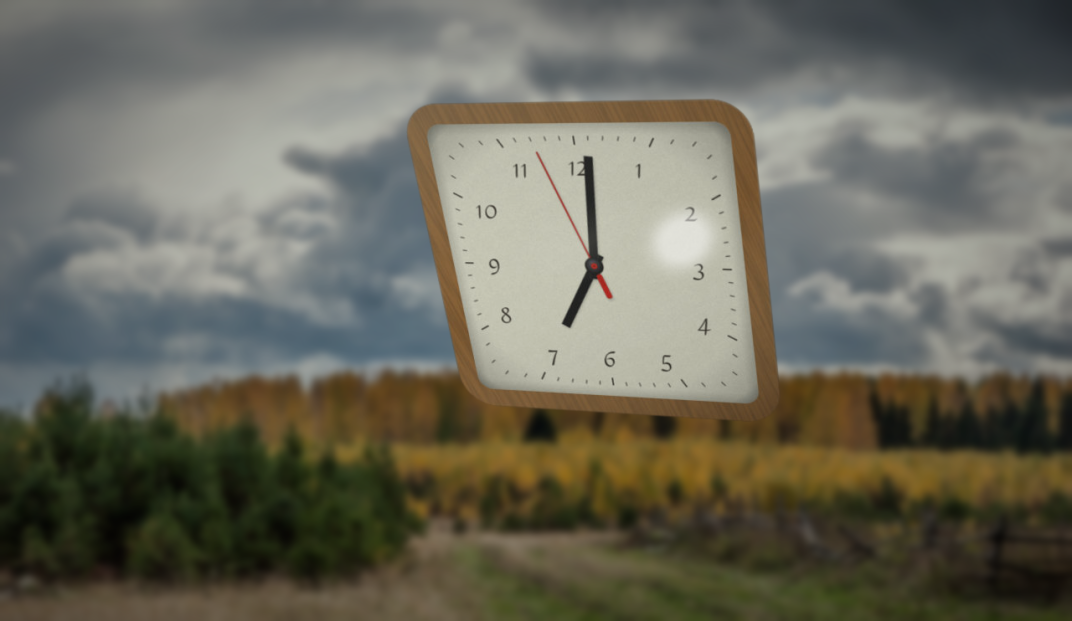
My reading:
{"hour": 7, "minute": 0, "second": 57}
